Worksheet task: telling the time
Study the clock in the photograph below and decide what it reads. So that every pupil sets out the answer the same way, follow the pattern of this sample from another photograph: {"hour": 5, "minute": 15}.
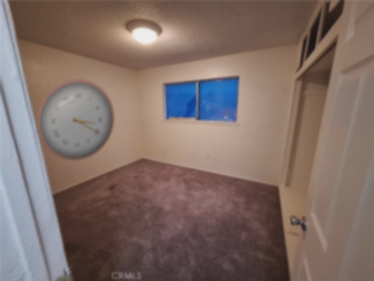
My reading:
{"hour": 3, "minute": 20}
